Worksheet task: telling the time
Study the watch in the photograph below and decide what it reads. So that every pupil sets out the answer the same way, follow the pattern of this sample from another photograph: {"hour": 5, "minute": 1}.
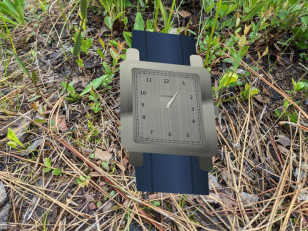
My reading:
{"hour": 1, "minute": 5}
